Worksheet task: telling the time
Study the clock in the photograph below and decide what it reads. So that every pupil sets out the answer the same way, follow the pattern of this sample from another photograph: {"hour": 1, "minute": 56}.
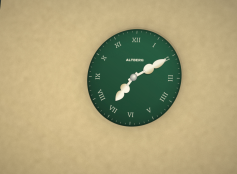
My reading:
{"hour": 7, "minute": 10}
